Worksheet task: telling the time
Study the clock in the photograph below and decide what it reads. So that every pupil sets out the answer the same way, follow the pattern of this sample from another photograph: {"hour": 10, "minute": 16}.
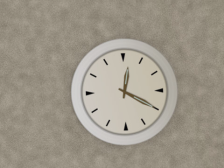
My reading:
{"hour": 12, "minute": 20}
